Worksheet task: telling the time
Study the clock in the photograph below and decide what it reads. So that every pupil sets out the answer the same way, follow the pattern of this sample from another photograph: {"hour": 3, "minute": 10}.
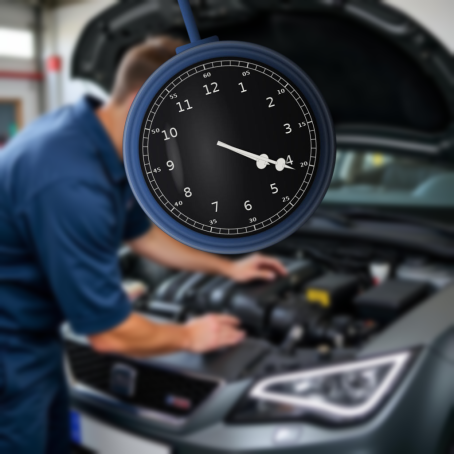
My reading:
{"hour": 4, "minute": 21}
